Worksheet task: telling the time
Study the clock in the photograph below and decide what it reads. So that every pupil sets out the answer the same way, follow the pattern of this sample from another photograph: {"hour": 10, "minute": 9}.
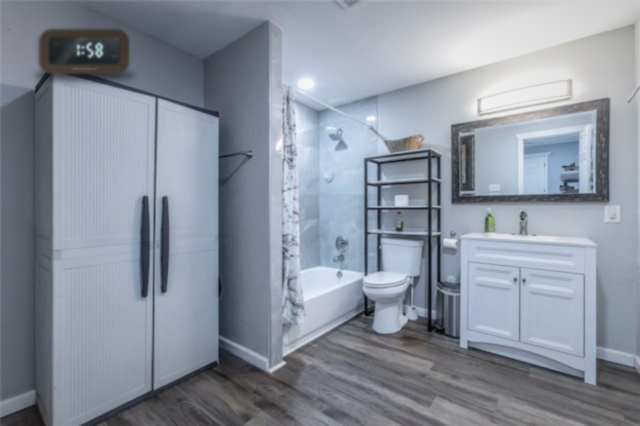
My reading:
{"hour": 1, "minute": 58}
